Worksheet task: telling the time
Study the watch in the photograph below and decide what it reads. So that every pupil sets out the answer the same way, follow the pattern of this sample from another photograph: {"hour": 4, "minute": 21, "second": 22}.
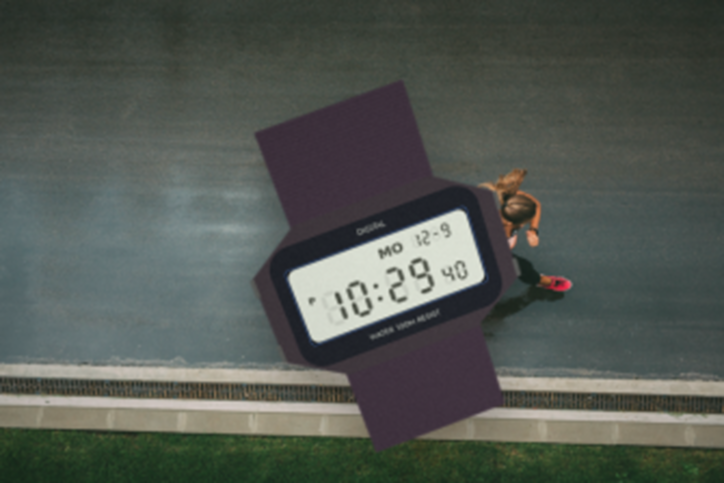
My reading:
{"hour": 10, "minute": 29, "second": 40}
